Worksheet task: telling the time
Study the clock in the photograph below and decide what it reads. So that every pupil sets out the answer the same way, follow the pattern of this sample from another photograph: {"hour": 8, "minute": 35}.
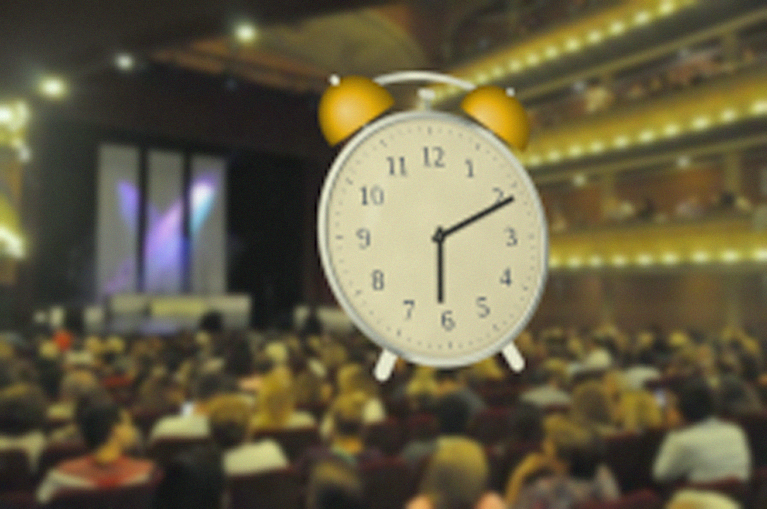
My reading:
{"hour": 6, "minute": 11}
